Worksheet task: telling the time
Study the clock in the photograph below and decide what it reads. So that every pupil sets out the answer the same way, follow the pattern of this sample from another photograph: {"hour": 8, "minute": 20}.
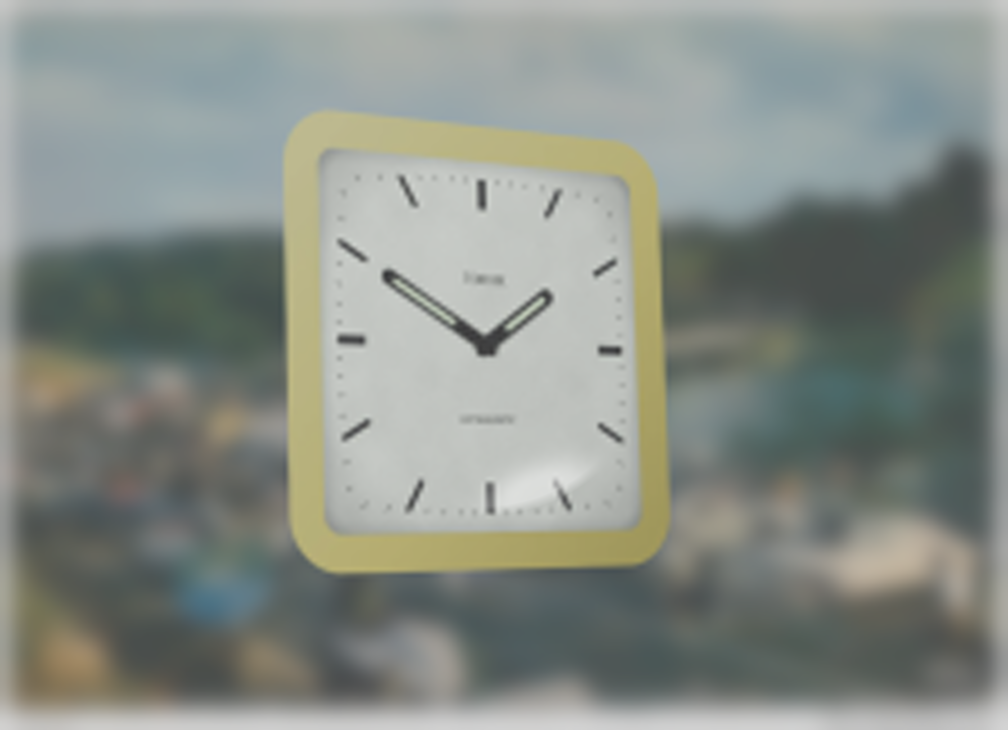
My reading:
{"hour": 1, "minute": 50}
